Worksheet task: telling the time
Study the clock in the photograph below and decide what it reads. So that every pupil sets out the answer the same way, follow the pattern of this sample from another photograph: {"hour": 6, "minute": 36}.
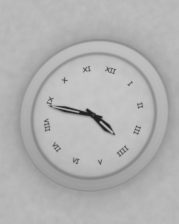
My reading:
{"hour": 3, "minute": 44}
